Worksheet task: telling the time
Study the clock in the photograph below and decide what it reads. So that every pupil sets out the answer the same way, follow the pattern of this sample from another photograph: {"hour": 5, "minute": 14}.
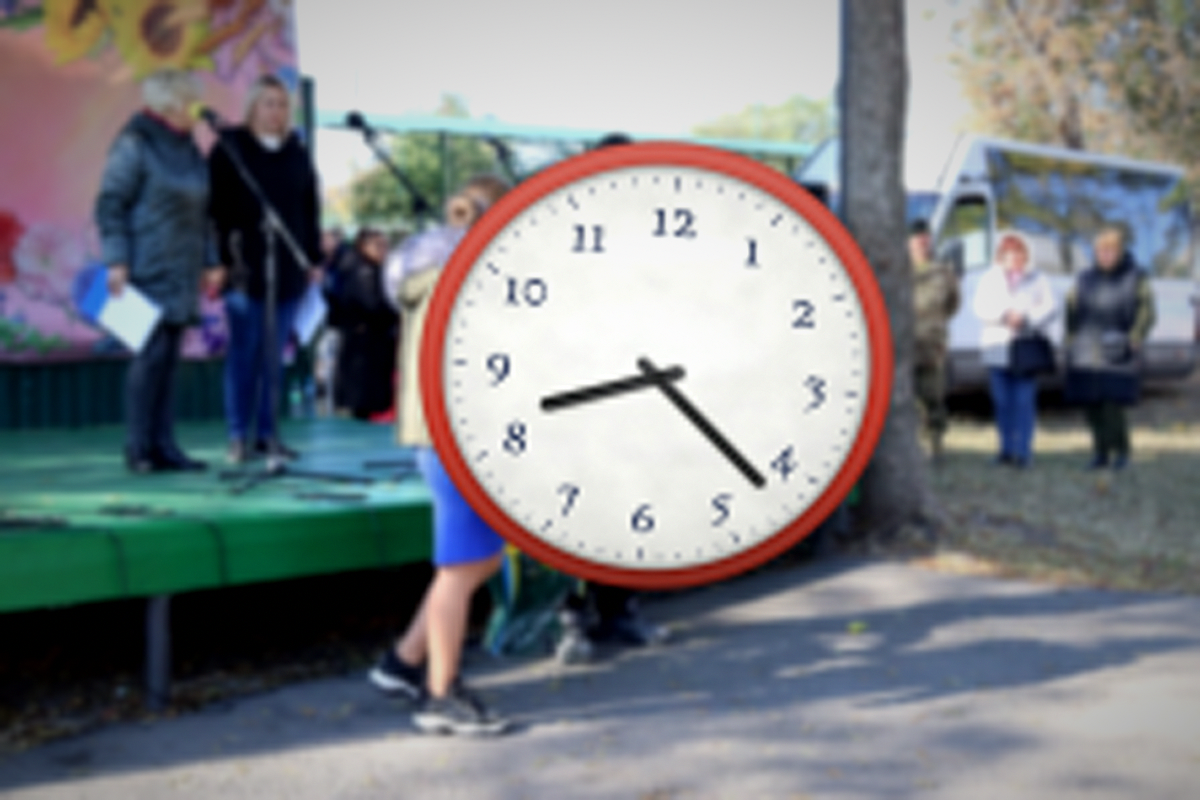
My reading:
{"hour": 8, "minute": 22}
